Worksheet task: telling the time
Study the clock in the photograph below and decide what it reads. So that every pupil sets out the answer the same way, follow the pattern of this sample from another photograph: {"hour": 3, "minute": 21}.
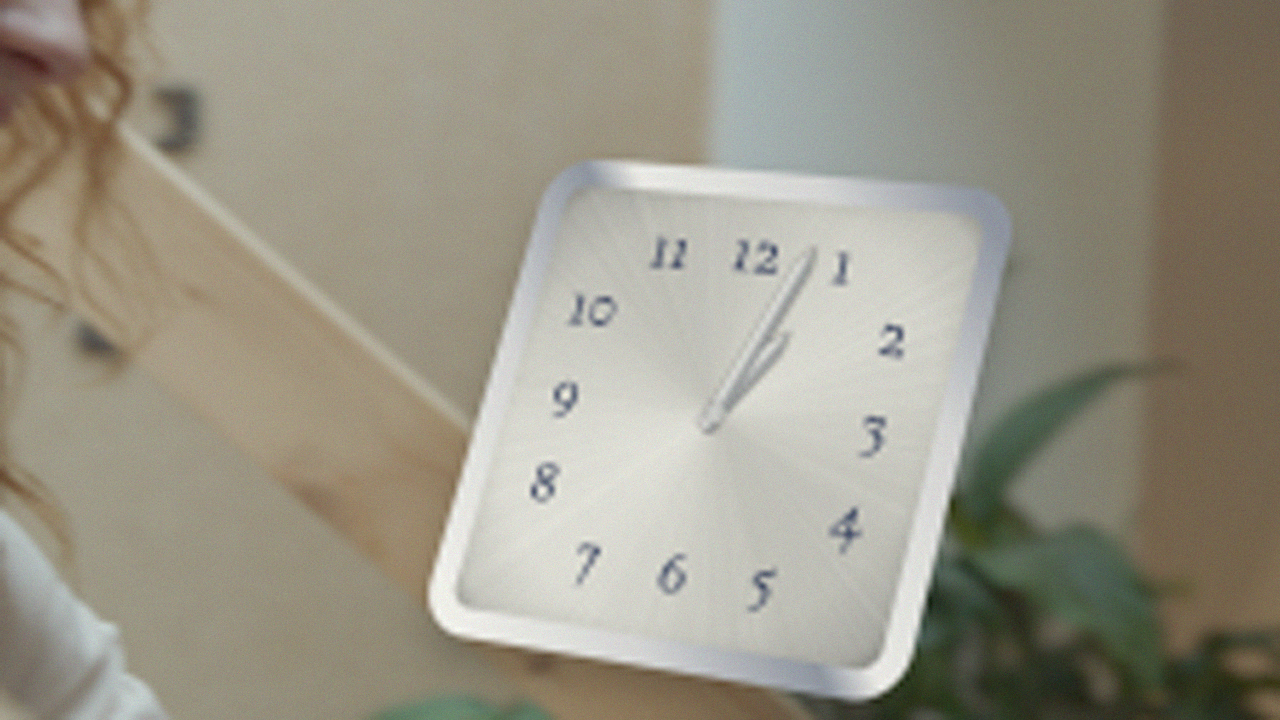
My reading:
{"hour": 1, "minute": 3}
